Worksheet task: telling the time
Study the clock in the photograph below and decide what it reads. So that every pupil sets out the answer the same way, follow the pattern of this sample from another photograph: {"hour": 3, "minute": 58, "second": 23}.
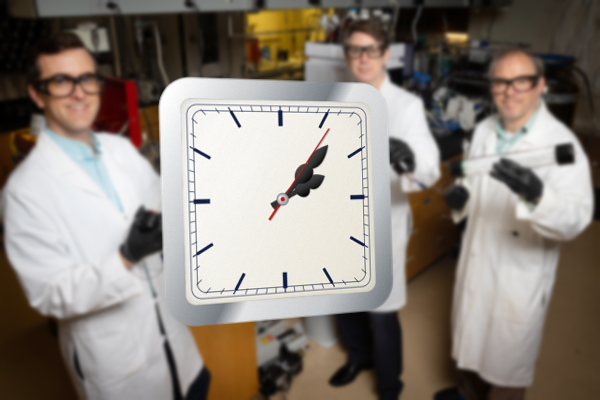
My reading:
{"hour": 2, "minute": 7, "second": 6}
